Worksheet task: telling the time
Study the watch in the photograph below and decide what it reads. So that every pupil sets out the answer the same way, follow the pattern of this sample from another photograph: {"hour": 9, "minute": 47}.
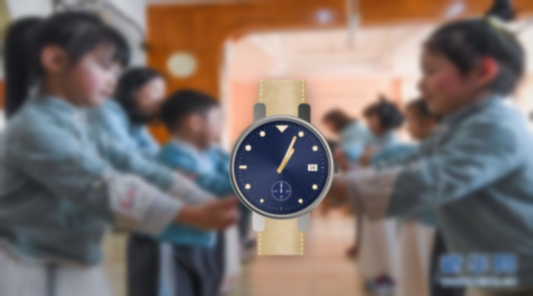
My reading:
{"hour": 1, "minute": 4}
